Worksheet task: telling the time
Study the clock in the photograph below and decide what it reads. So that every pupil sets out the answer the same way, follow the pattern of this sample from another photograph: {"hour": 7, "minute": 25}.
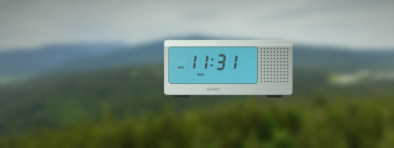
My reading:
{"hour": 11, "minute": 31}
